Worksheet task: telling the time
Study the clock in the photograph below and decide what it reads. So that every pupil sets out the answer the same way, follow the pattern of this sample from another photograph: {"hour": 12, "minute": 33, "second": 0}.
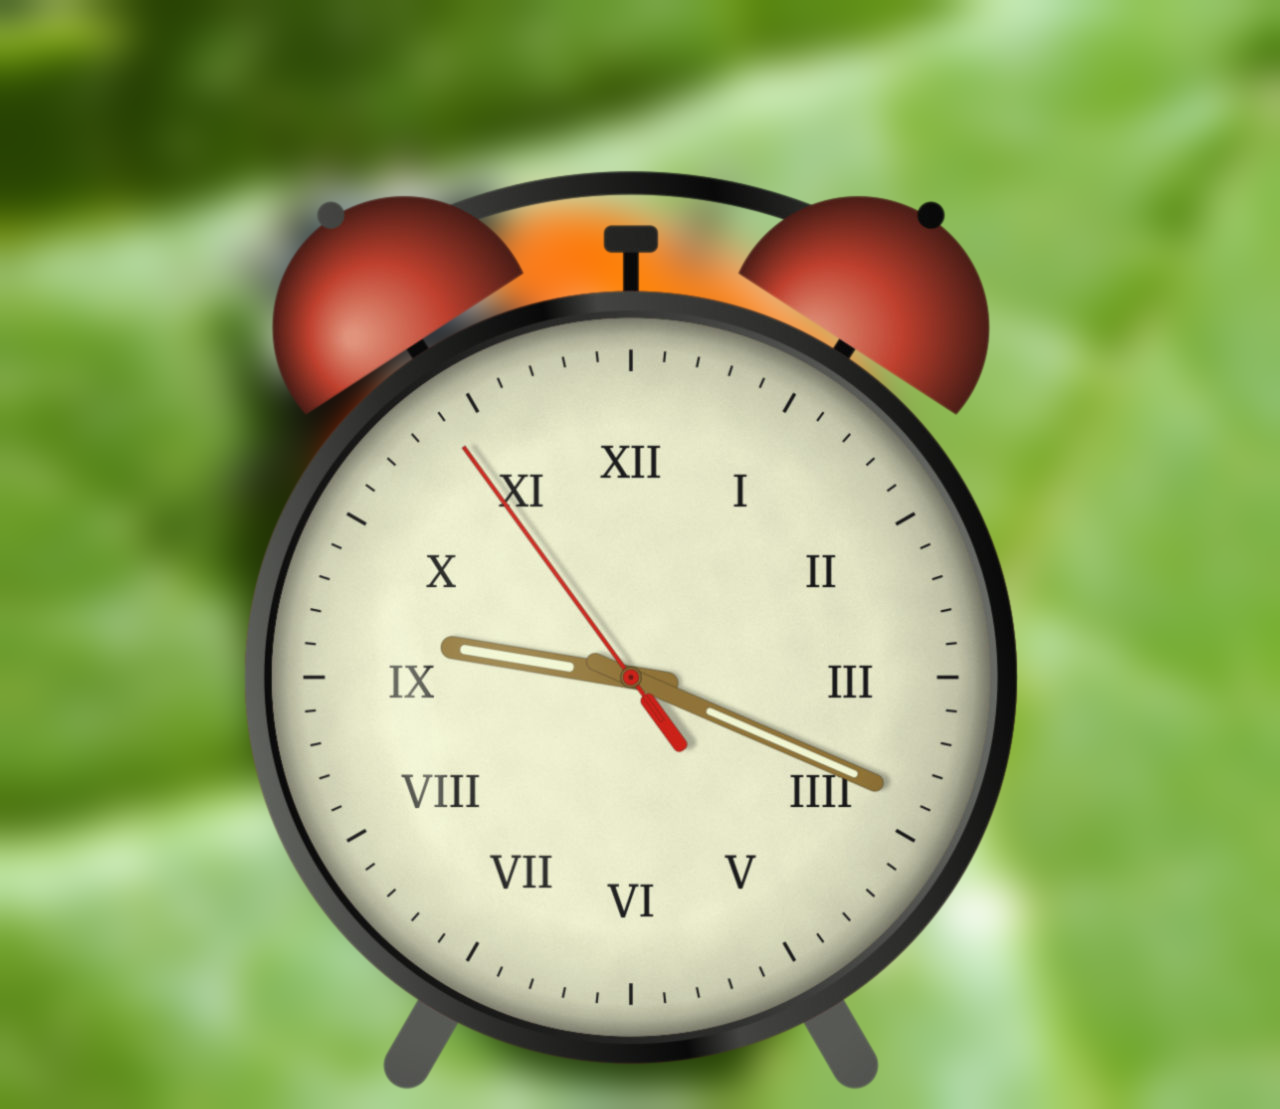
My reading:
{"hour": 9, "minute": 18, "second": 54}
